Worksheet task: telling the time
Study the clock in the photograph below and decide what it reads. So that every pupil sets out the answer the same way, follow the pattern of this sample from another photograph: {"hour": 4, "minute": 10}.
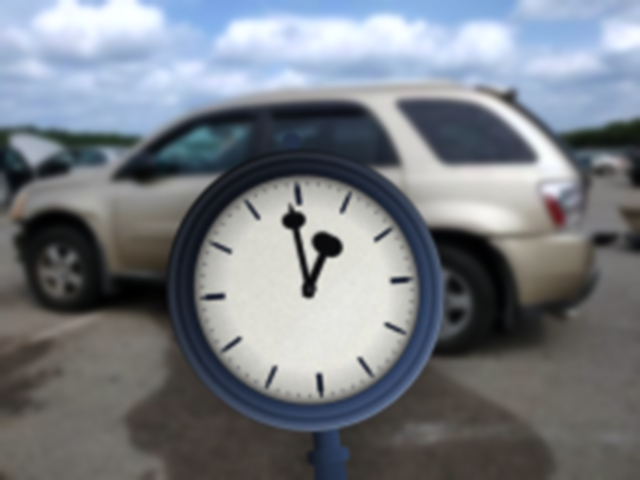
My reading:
{"hour": 12, "minute": 59}
